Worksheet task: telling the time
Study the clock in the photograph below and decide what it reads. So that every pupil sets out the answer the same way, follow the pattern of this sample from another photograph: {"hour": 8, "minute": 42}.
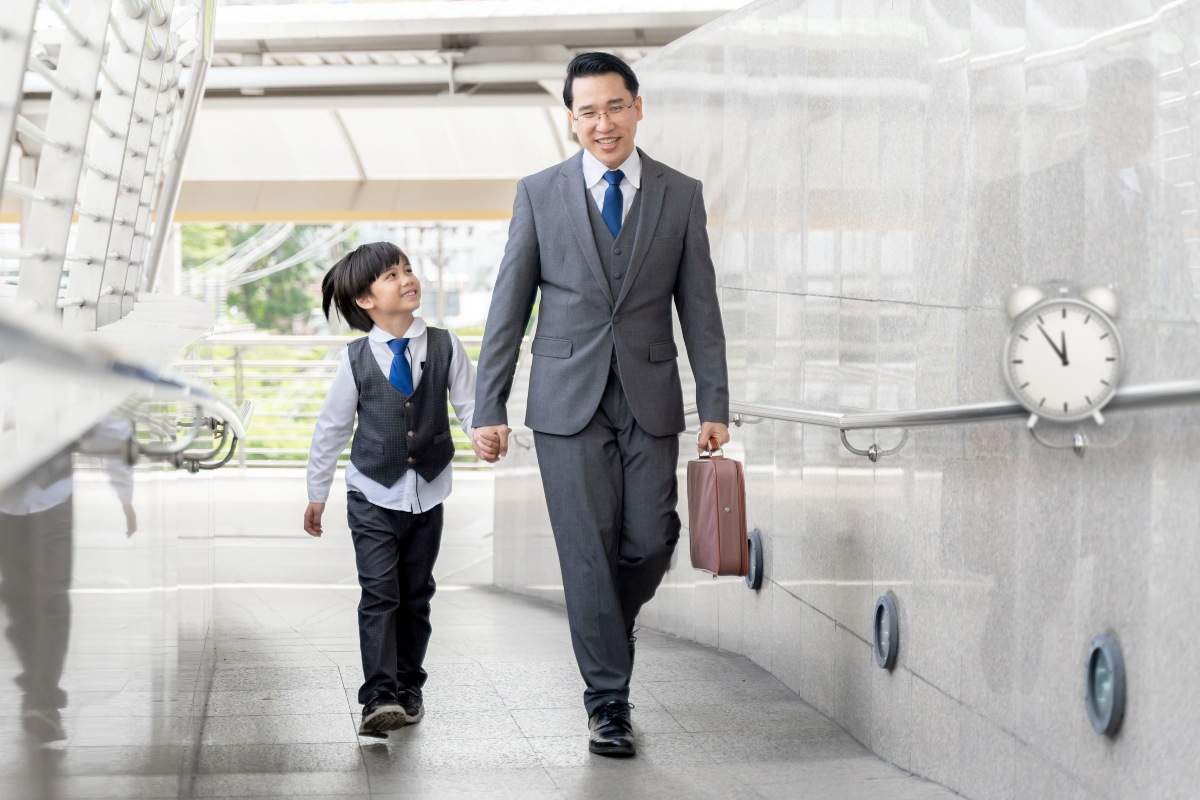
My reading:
{"hour": 11, "minute": 54}
